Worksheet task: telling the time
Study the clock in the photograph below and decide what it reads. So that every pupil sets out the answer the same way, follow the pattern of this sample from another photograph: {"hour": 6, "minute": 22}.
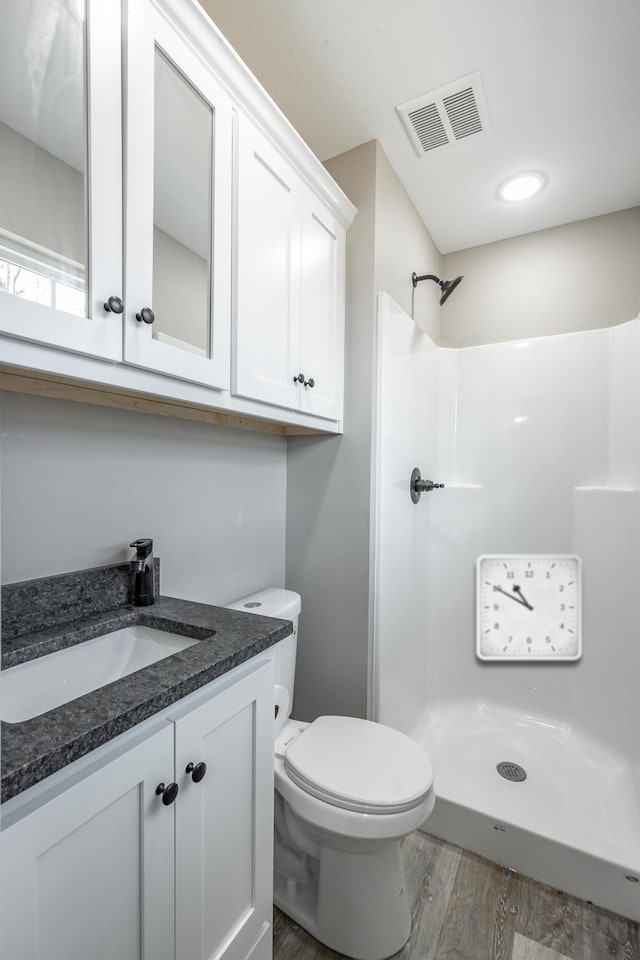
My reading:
{"hour": 10, "minute": 50}
